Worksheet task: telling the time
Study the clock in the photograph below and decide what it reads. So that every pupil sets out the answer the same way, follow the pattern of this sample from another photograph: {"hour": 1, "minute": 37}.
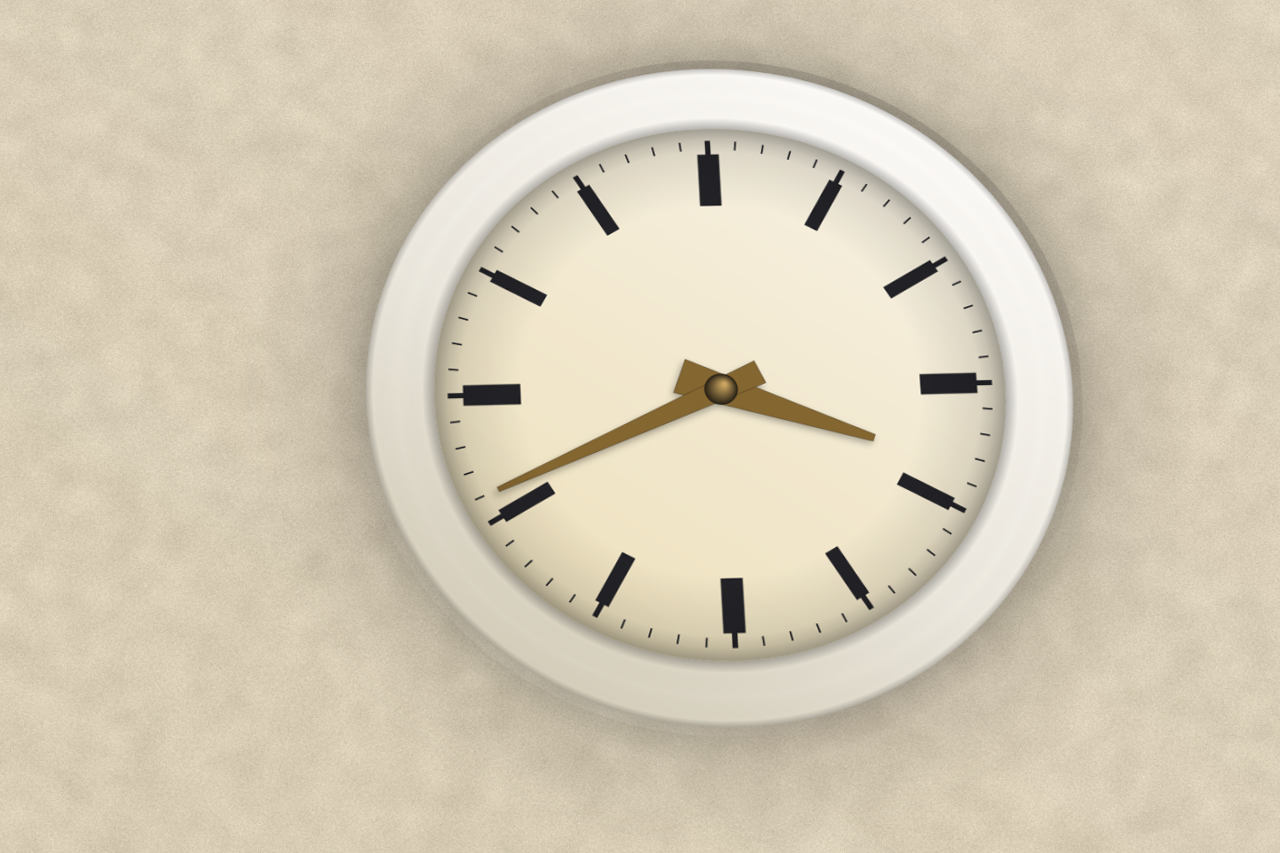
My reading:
{"hour": 3, "minute": 41}
